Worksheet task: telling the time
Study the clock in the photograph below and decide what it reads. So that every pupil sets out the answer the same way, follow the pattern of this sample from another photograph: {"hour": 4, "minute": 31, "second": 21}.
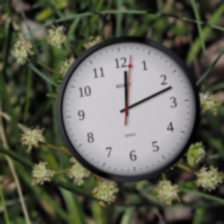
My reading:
{"hour": 12, "minute": 12, "second": 2}
